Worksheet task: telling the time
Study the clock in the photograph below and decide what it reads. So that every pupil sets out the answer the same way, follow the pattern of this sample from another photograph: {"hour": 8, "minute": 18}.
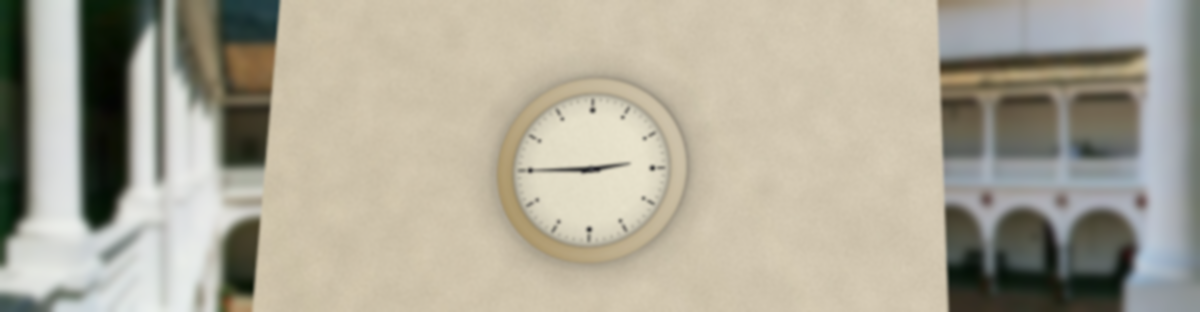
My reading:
{"hour": 2, "minute": 45}
